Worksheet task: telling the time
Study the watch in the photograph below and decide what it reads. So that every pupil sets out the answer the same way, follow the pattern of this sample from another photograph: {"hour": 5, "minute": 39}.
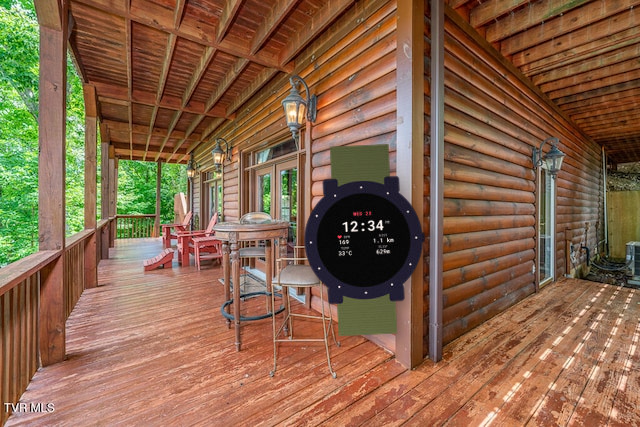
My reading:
{"hour": 12, "minute": 34}
